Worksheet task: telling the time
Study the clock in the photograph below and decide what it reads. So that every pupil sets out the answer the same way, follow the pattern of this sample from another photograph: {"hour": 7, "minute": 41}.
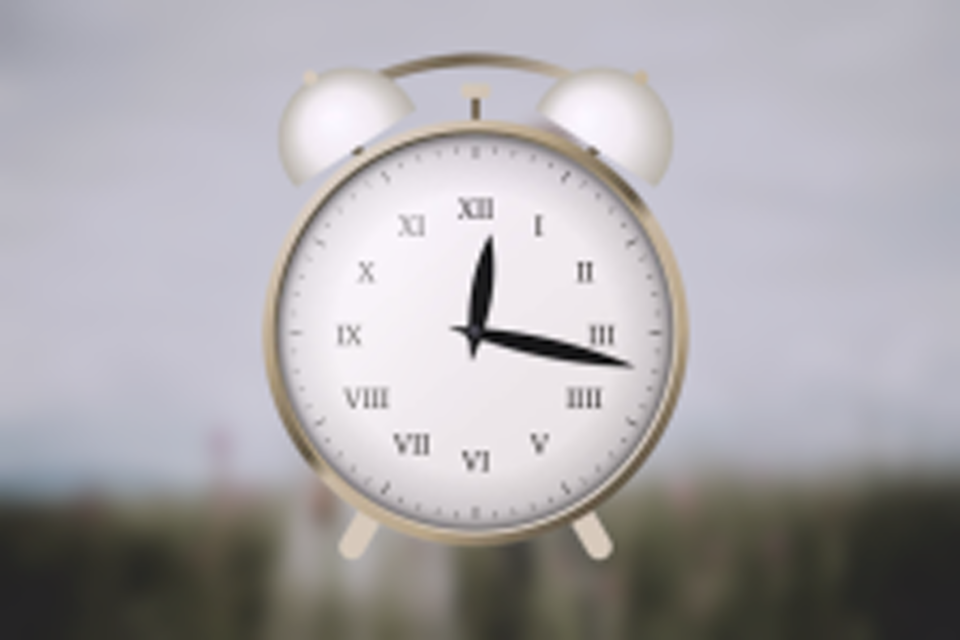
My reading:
{"hour": 12, "minute": 17}
